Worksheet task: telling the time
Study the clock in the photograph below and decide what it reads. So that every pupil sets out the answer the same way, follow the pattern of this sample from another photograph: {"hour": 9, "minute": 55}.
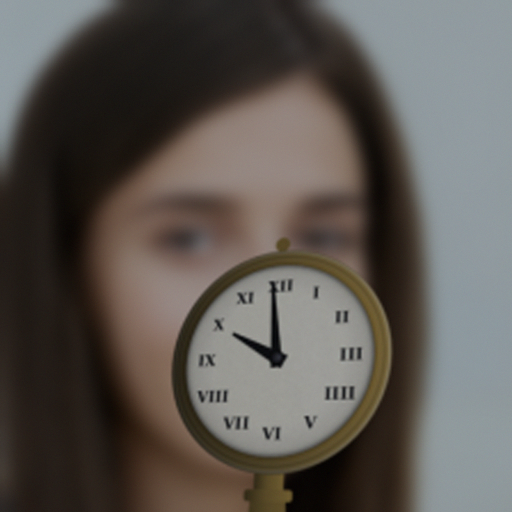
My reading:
{"hour": 9, "minute": 59}
